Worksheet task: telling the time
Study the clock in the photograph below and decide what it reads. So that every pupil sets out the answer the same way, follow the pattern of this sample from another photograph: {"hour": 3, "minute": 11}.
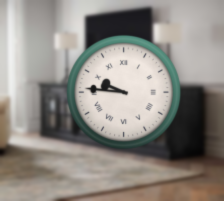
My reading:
{"hour": 9, "minute": 46}
